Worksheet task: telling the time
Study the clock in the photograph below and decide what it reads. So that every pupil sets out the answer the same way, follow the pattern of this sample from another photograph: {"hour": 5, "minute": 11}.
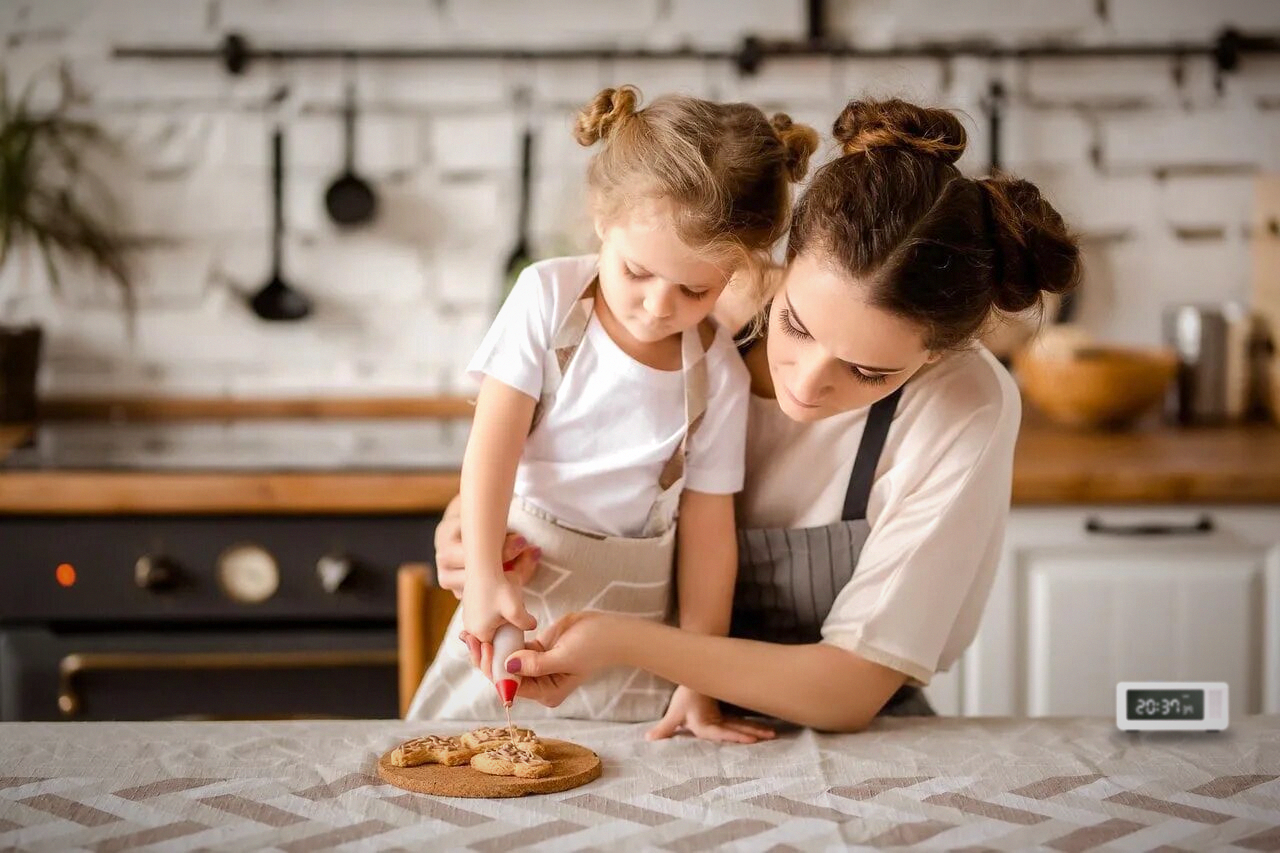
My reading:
{"hour": 20, "minute": 37}
